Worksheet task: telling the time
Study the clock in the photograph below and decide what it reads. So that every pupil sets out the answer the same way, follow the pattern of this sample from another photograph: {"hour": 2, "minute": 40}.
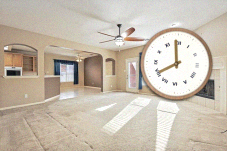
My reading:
{"hour": 7, "minute": 59}
